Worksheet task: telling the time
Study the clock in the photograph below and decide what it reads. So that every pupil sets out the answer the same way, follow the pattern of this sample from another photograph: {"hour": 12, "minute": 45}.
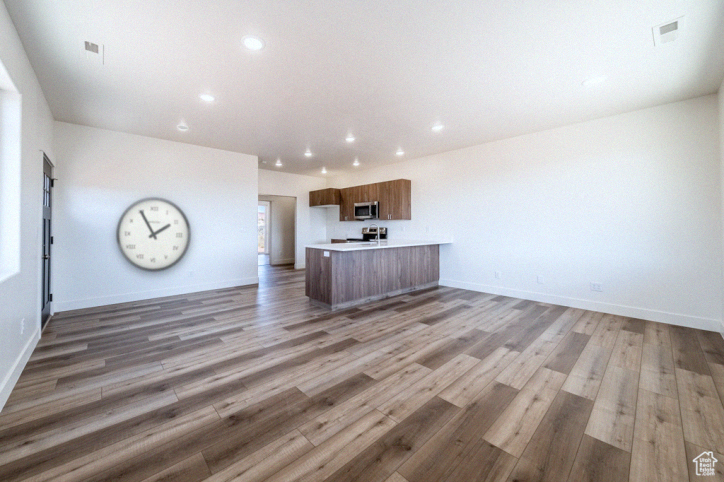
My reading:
{"hour": 1, "minute": 55}
